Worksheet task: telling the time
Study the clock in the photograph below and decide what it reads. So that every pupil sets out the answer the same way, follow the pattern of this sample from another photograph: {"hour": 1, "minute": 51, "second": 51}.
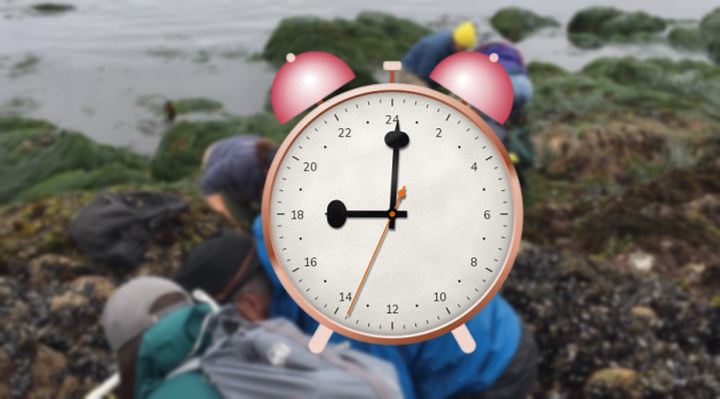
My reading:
{"hour": 18, "minute": 0, "second": 34}
